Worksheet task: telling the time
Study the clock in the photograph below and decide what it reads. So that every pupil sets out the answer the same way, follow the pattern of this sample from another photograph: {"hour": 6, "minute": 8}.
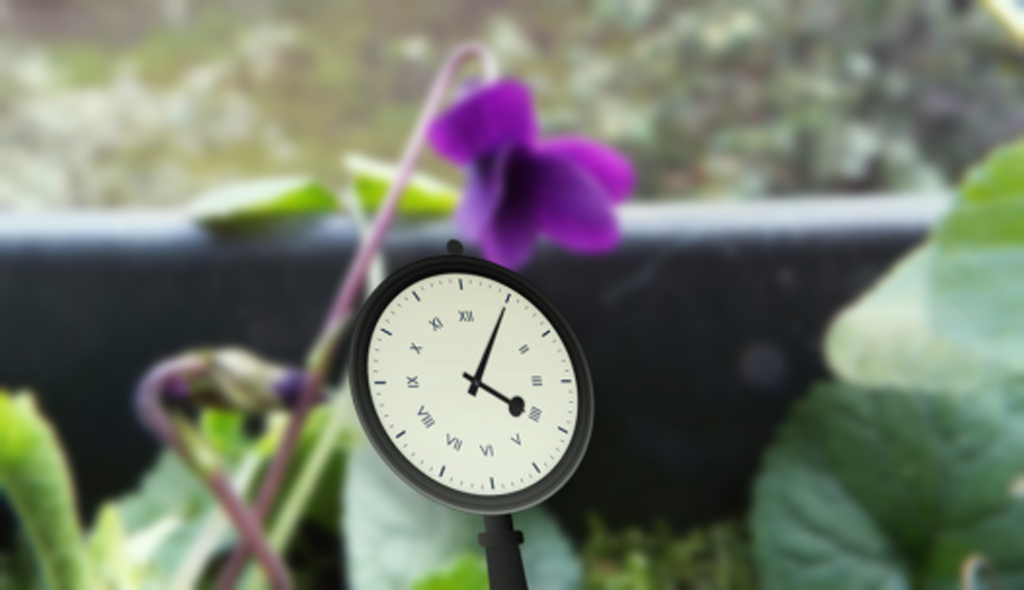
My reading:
{"hour": 4, "minute": 5}
